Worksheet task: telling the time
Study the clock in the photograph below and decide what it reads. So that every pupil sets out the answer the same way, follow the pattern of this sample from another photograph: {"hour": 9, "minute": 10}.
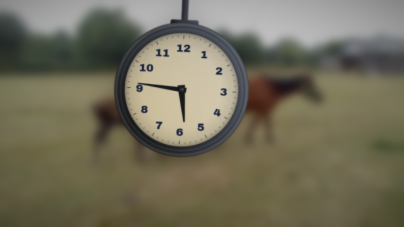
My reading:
{"hour": 5, "minute": 46}
